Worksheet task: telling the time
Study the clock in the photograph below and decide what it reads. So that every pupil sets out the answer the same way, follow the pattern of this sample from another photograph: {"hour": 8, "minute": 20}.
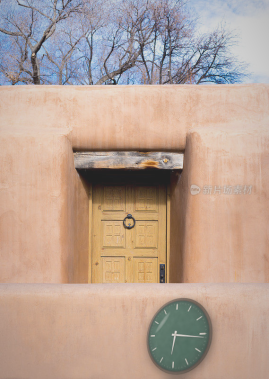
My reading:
{"hour": 6, "minute": 16}
